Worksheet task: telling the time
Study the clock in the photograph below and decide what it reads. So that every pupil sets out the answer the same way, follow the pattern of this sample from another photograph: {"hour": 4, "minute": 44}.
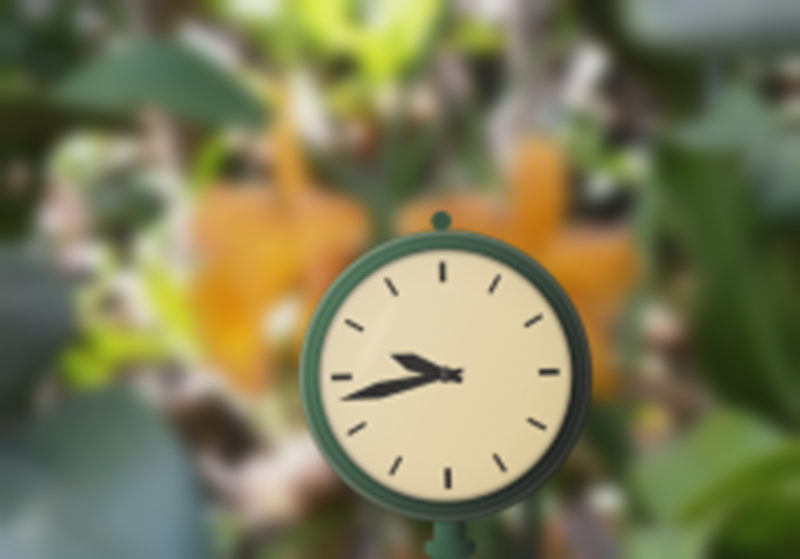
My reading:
{"hour": 9, "minute": 43}
